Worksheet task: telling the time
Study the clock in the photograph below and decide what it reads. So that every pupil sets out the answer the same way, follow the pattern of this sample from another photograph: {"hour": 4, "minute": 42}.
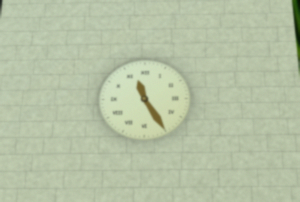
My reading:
{"hour": 11, "minute": 25}
